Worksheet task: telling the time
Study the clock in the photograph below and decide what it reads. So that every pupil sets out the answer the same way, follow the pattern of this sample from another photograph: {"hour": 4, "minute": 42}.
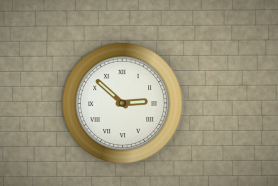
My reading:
{"hour": 2, "minute": 52}
